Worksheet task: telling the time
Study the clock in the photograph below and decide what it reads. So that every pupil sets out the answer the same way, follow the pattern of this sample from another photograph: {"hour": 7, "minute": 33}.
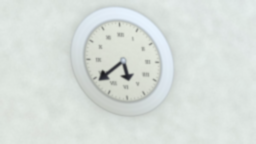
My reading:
{"hour": 5, "minute": 39}
